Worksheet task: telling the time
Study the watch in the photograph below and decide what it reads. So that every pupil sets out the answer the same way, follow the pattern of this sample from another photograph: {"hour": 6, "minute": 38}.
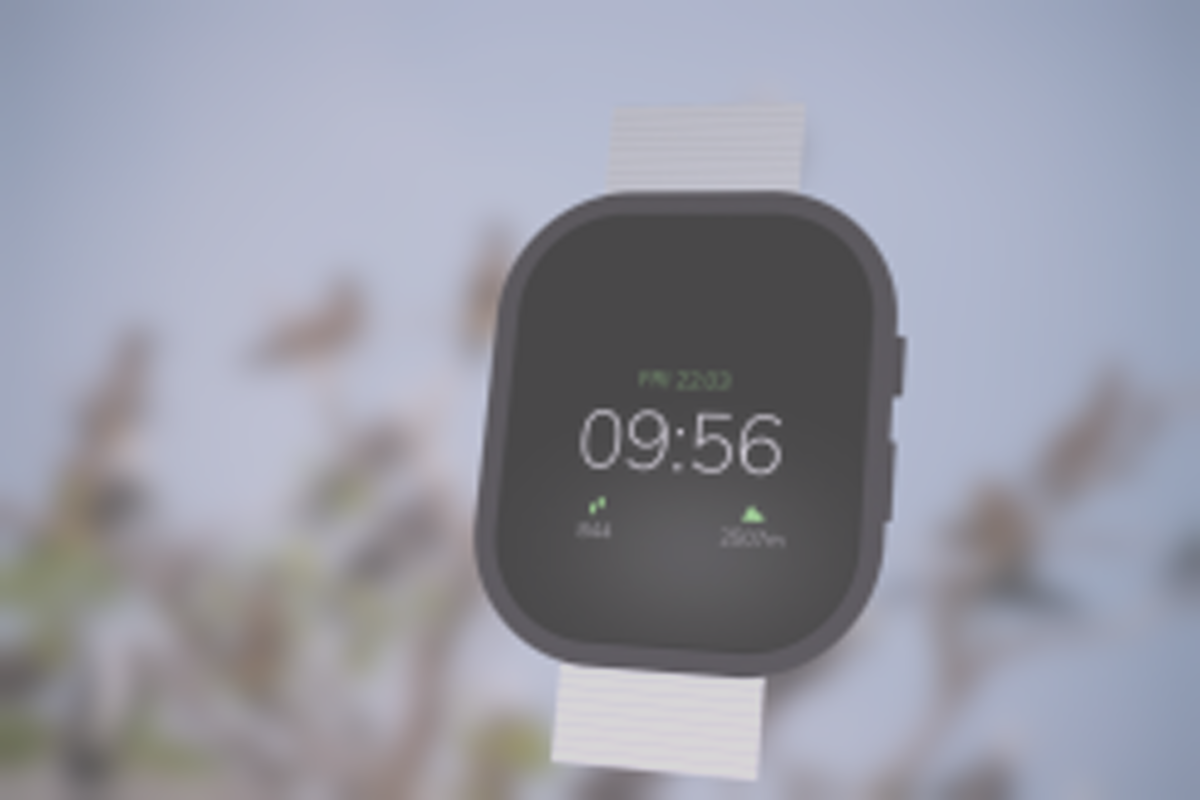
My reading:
{"hour": 9, "minute": 56}
